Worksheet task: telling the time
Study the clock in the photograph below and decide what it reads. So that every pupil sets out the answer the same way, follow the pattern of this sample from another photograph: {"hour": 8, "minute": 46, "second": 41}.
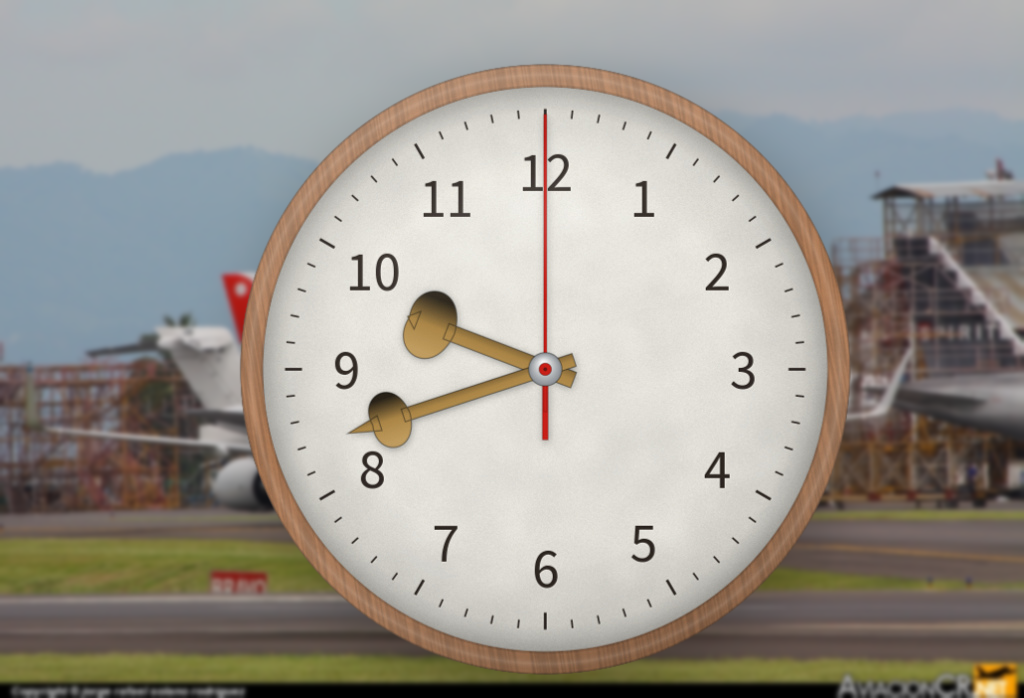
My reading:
{"hour": 9, "minute": 42, "second": 0}
